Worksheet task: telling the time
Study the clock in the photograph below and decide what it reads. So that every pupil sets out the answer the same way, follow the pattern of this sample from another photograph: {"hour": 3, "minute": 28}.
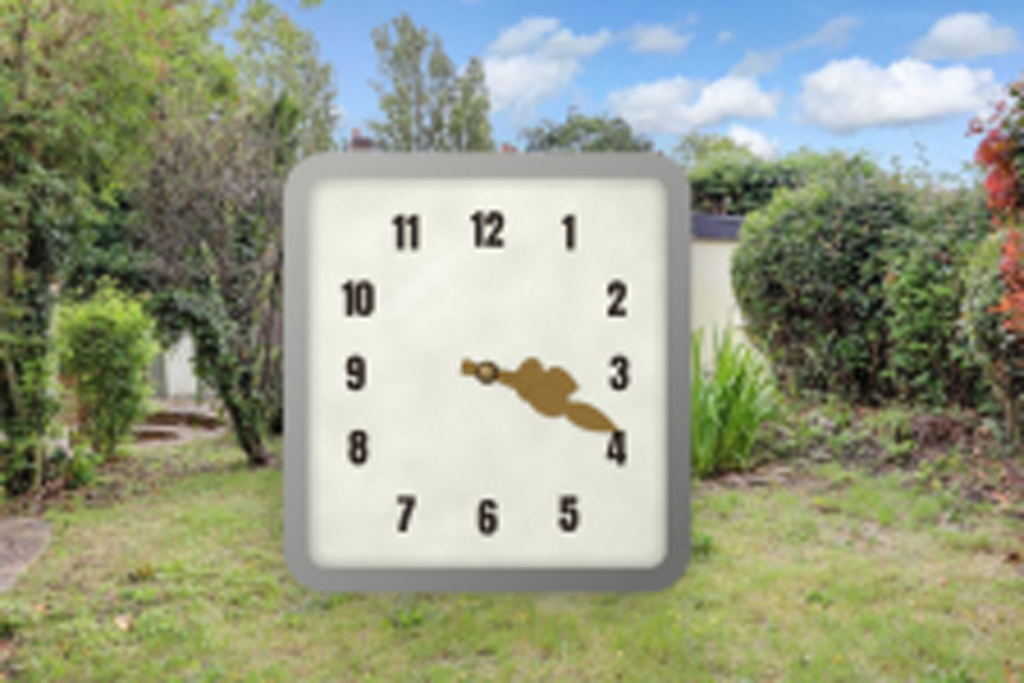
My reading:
{"hour": 3, "minute": 19}
